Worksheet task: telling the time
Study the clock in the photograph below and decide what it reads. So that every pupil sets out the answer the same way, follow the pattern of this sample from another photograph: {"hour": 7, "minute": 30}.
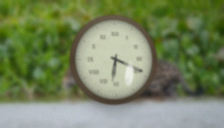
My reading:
{"hour": 6, "minute": 19}
